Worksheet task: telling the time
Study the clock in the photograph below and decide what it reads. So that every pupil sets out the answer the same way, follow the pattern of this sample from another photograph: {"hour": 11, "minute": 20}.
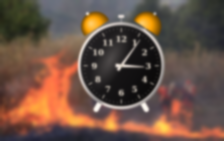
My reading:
{"hour": 3, "minute": 6}
